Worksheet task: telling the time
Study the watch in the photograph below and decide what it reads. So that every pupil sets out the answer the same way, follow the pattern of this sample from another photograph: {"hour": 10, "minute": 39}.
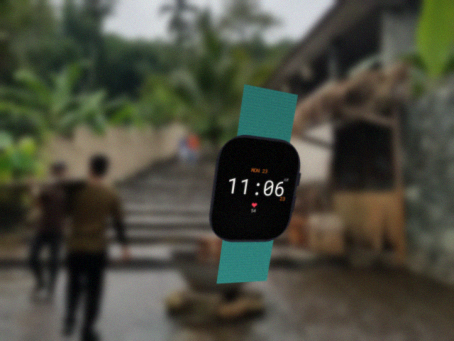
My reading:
{"hour": 11, "minute": 6}
